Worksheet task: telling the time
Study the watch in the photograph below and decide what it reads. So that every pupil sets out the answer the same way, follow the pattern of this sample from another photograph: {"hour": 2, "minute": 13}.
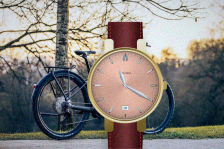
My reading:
{"hour": 11, "minute": 20}
